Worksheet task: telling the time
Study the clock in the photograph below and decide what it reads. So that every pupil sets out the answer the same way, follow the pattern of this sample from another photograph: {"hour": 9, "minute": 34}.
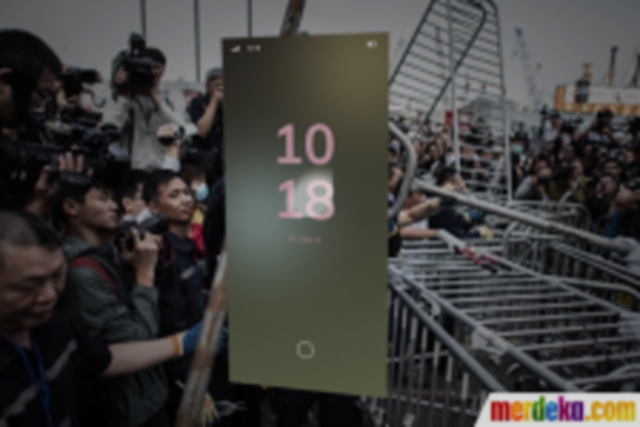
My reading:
{"hour": 10, "minute": 18}
